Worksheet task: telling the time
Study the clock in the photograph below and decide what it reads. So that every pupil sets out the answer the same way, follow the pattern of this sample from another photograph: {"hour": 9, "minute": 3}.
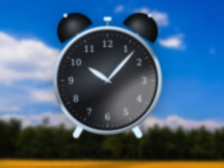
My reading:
{"hour": 10, "minute": 7}
